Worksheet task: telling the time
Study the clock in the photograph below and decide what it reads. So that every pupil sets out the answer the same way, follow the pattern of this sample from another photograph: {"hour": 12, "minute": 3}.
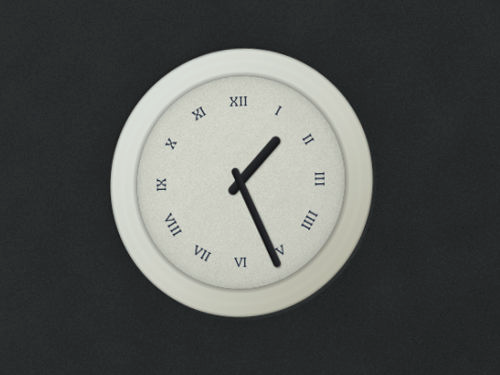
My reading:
{"hour": 1, "minute": 26}
